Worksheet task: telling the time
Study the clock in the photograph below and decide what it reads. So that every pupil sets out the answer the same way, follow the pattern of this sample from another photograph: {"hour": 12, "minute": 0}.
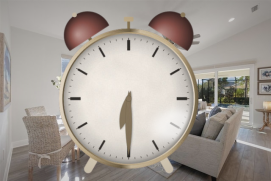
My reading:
{"hour": 6, "minute": 30}
